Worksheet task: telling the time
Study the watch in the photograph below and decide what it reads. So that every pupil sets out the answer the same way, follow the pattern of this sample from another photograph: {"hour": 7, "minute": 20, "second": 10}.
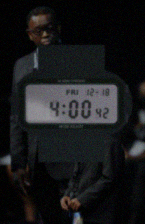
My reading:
{"hour": 4, "minute": 0, "second": 42}
